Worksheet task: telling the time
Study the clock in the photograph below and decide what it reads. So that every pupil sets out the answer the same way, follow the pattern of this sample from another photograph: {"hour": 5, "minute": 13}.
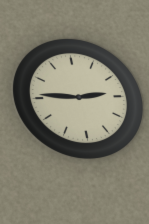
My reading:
{"hour": 2, "minute": 46}
